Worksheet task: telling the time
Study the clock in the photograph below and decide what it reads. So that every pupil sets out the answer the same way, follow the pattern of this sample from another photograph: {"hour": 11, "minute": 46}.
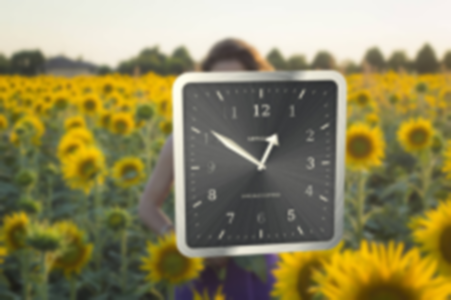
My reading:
{"hour": 12, "minute": 51}
